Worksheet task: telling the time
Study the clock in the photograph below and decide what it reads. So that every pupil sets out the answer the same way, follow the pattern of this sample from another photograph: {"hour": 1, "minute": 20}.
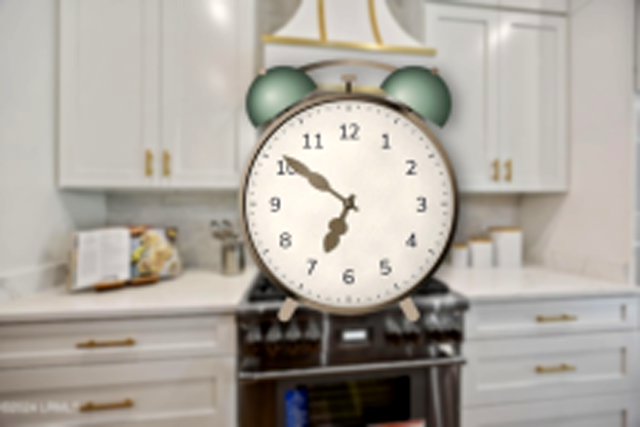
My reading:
{"hour": 6, "minute": 51}
